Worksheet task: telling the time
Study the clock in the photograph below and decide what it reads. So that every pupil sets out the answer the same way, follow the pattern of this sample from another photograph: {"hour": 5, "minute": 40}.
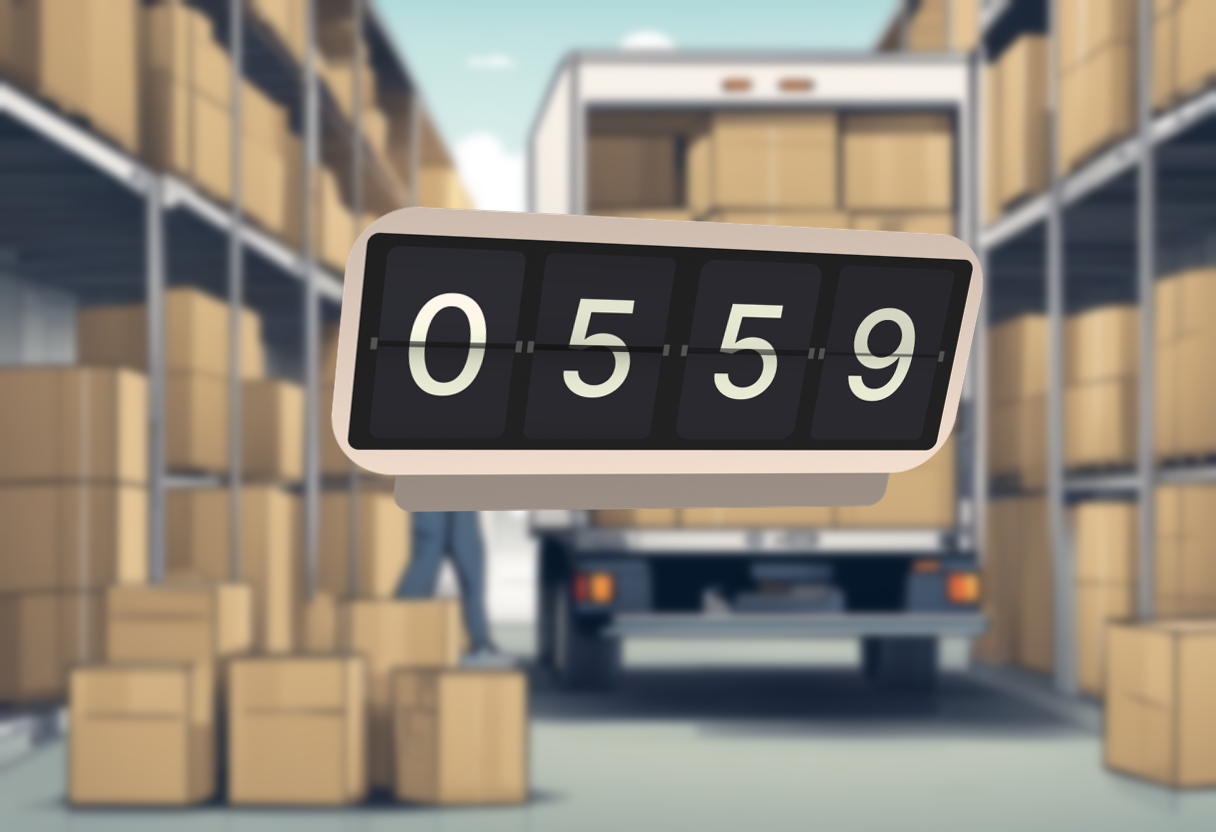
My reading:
{"hour": 5, "minute": 59}
